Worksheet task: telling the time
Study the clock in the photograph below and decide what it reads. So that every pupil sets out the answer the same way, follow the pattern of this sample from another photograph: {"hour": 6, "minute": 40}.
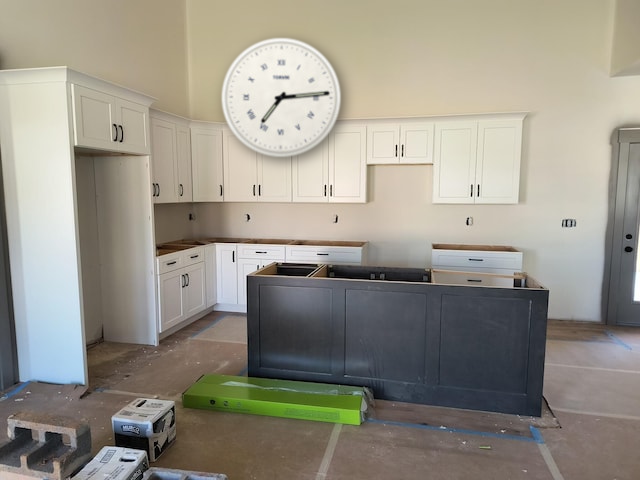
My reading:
{"hour": 7, "minute": 14}
